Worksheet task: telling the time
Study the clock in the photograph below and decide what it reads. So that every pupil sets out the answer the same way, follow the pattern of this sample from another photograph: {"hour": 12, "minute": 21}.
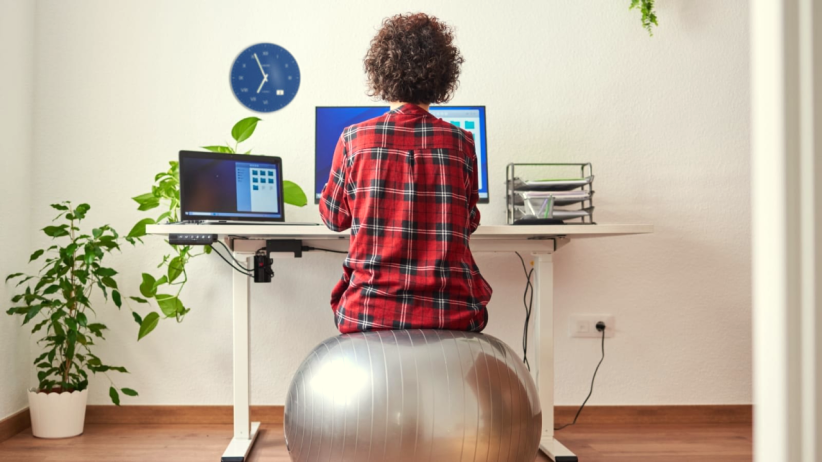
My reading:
{"hour": 6, "minute": 56}
